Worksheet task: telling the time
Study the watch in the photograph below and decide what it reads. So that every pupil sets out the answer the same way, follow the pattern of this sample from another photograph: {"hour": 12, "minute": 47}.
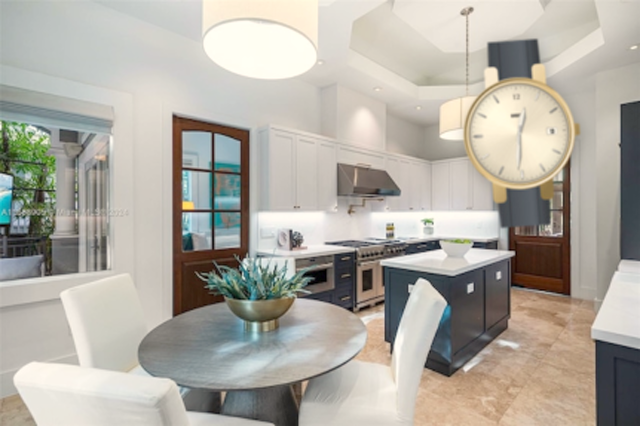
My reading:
{"hour": 12, "minute": 31}
